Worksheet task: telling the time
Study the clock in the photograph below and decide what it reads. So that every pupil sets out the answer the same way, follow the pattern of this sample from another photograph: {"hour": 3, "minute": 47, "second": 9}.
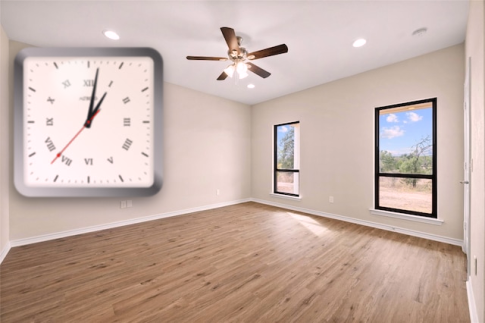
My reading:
{"hour": 1, "minute": 1, "second": 37}
